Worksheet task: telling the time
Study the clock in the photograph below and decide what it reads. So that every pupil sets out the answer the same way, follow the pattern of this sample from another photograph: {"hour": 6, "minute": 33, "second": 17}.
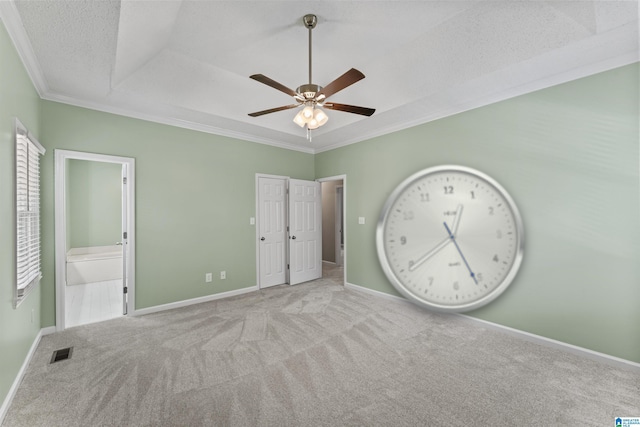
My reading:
{"hour": 12, "minute": 39, "second": 26}
